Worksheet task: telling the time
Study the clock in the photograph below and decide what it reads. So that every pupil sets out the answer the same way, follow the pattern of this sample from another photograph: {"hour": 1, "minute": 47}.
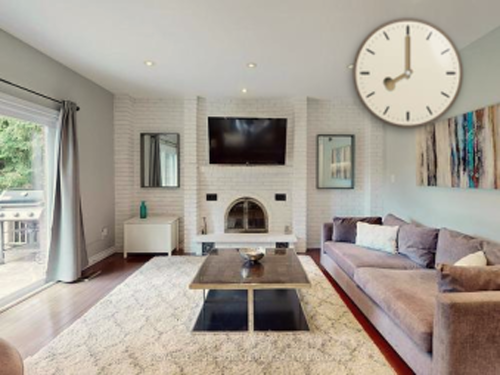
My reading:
{"hour": 8, "minute": 0}
